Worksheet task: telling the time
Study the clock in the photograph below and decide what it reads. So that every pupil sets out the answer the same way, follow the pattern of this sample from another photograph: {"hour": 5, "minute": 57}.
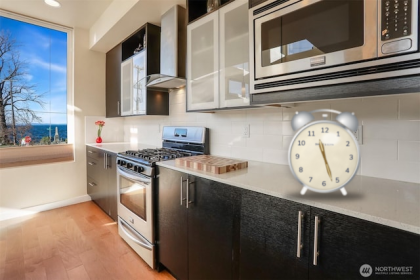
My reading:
{"hour": 11, "minute": 27}
